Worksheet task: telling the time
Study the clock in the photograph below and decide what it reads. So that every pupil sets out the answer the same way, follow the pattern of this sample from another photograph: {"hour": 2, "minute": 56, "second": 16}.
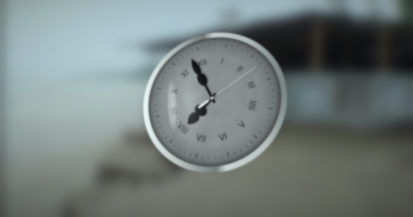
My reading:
{"hour": 7, "minute": 58, "second": 12}
